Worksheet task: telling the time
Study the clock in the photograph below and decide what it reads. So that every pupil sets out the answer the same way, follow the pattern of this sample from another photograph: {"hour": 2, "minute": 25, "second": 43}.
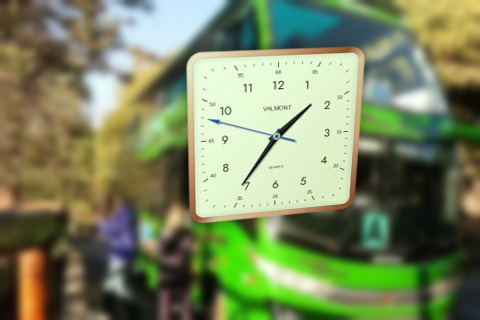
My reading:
{"hour": 1, "minute": 35, "second": 48}
